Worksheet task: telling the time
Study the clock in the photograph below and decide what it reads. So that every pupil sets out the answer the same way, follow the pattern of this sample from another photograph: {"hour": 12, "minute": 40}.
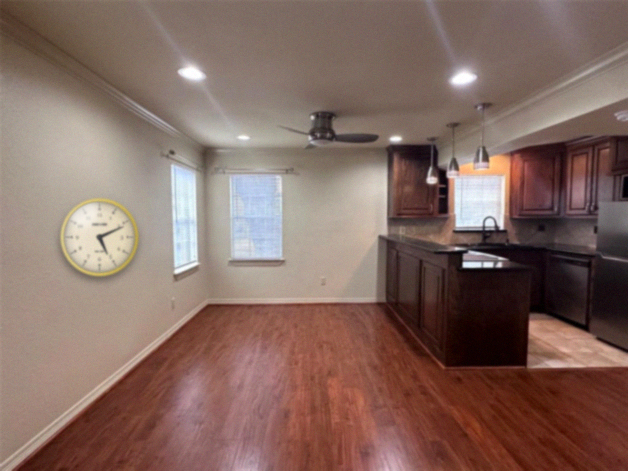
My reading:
{"hour": 5, "minute": 11}
